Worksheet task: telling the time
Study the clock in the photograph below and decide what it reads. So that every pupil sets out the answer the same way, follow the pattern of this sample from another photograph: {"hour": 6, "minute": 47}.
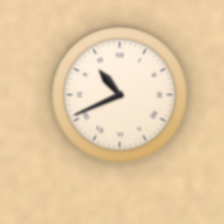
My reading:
{"hour": 10, "minute": 41}
